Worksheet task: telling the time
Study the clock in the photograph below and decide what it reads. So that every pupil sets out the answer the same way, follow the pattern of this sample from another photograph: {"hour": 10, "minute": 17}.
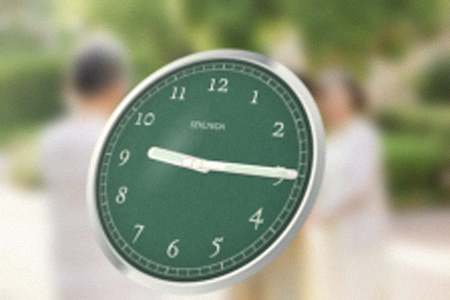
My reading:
{"hour": 9, "minute": 15}
